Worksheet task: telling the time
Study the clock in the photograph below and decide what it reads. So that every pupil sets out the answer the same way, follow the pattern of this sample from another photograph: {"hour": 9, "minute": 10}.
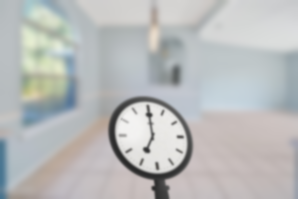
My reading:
{"hour": 7, "minute": 0}
